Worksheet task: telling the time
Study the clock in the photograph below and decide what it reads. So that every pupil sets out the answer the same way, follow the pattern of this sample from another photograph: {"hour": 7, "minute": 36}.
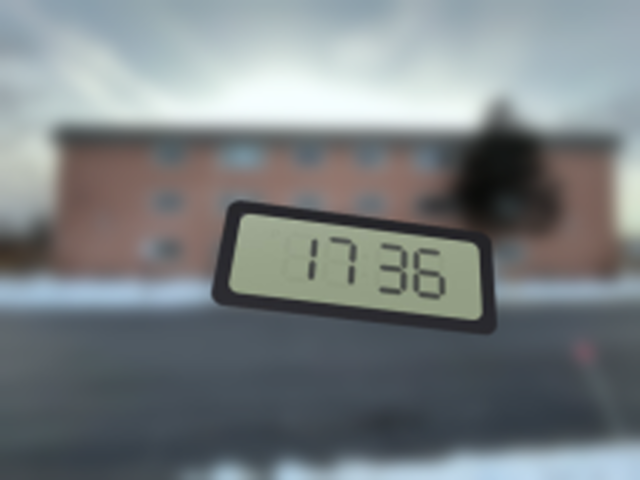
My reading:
{"hour": 17, "minute": 36}
